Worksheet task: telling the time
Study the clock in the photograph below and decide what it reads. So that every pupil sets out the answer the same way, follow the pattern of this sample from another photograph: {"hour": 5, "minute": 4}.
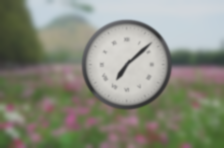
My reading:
{"hour": 7, "minute": 8}
